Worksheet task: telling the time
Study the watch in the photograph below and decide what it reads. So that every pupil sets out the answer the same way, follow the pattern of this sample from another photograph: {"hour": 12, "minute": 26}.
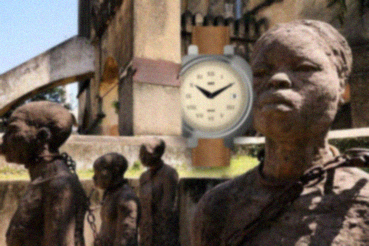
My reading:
{"hour": 10, "minute": 10}
